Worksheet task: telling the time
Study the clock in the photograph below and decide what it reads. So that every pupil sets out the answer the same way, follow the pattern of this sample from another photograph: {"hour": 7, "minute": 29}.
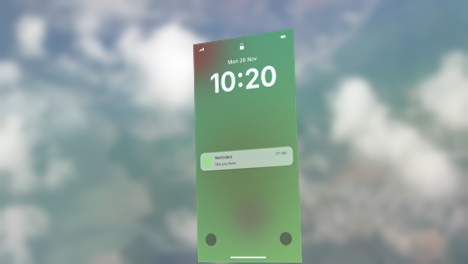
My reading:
{"hour": 10, "minute": 20}
